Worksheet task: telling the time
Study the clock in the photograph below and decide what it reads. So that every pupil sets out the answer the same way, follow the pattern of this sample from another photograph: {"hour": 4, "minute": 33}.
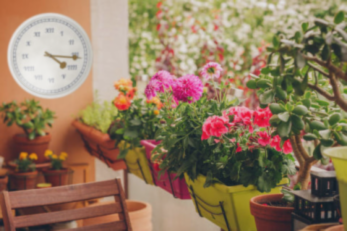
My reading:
{"hour": 4, "minute": 16}
